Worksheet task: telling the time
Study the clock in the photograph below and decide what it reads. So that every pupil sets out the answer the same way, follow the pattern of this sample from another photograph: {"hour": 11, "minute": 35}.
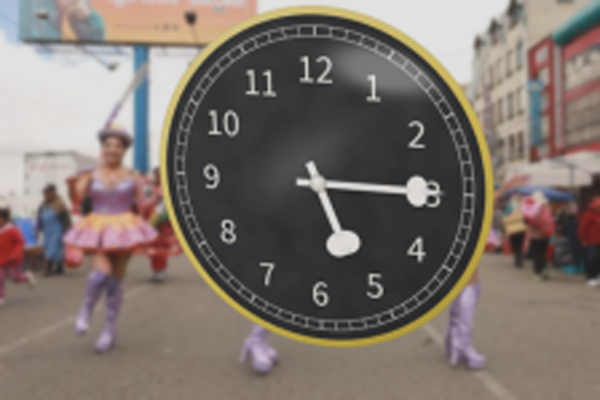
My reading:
{"hour": 5, "minute": 15}
